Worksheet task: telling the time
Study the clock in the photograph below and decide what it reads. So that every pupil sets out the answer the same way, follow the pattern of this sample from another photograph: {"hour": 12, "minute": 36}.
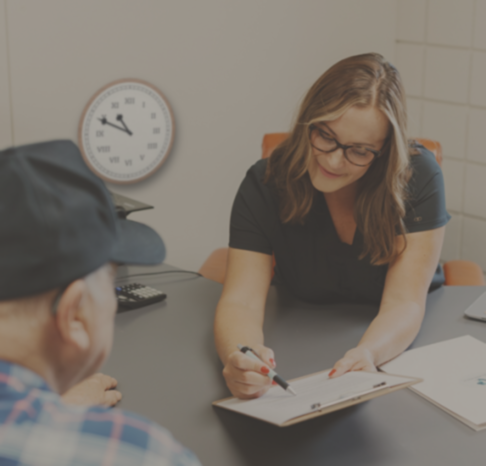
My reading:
{"hour": 10, "minute": 49}
